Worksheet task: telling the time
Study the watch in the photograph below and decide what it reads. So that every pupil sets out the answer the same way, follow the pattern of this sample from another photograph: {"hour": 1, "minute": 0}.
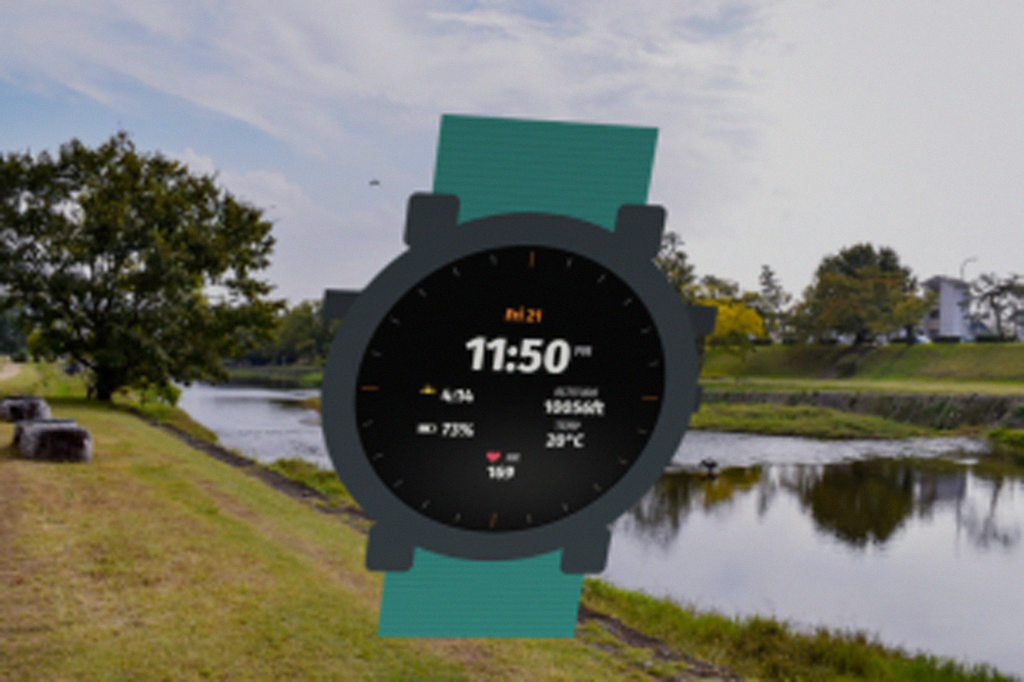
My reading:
{"hour": 11, "minute": 50}
